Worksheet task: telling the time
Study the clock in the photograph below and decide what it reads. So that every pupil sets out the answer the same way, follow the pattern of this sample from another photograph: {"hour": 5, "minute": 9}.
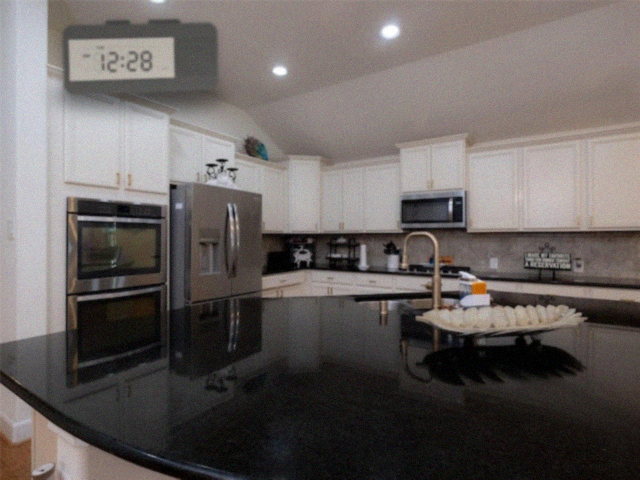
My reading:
{"hour": 12, "minute": 28}
